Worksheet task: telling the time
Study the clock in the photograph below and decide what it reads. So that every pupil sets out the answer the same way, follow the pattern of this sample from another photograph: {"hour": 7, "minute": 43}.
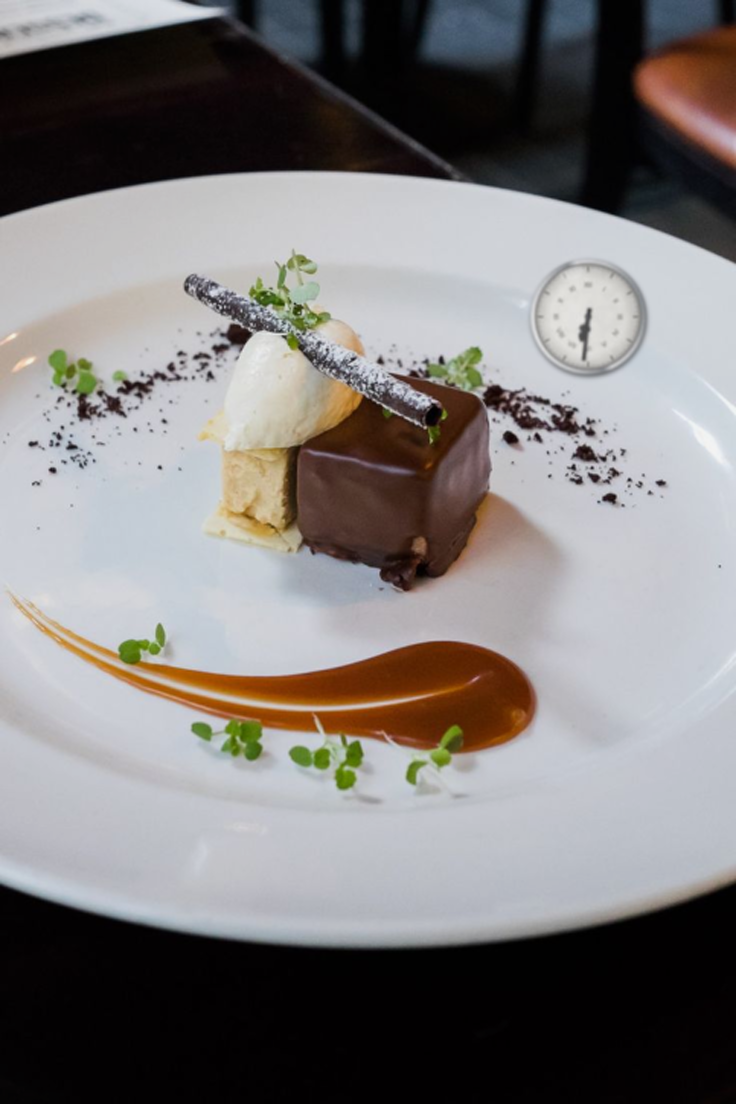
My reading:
{"hour": 6, "minute": 31}
